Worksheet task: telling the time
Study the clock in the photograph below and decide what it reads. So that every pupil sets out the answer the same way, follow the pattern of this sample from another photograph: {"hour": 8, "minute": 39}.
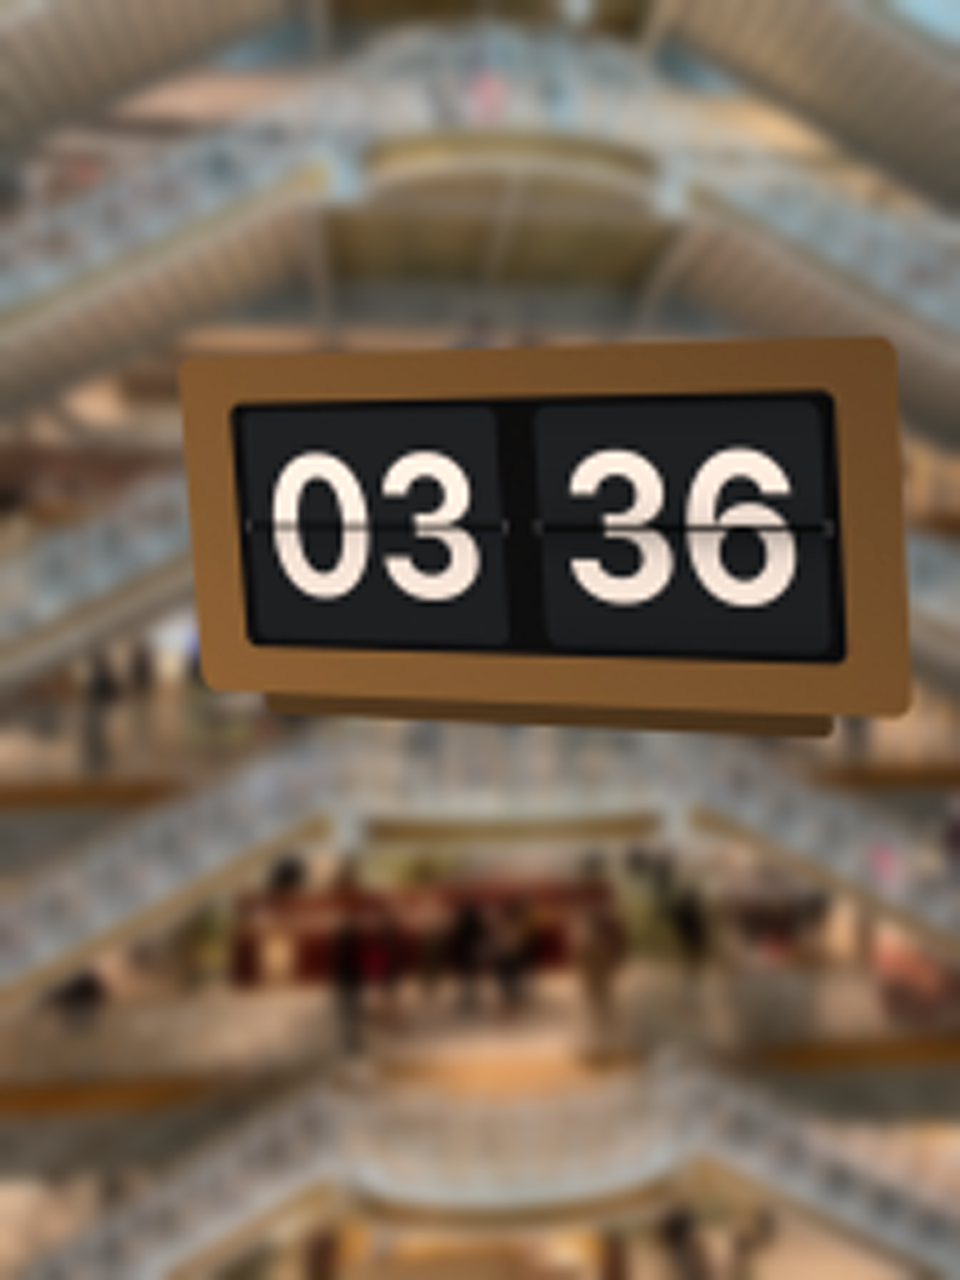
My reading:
{"hour": 3, "minute": 36}
